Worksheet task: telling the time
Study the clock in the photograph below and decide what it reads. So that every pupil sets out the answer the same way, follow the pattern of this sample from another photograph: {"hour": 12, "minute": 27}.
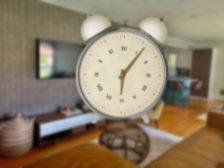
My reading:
{"hour": 6, "minute": 6}
